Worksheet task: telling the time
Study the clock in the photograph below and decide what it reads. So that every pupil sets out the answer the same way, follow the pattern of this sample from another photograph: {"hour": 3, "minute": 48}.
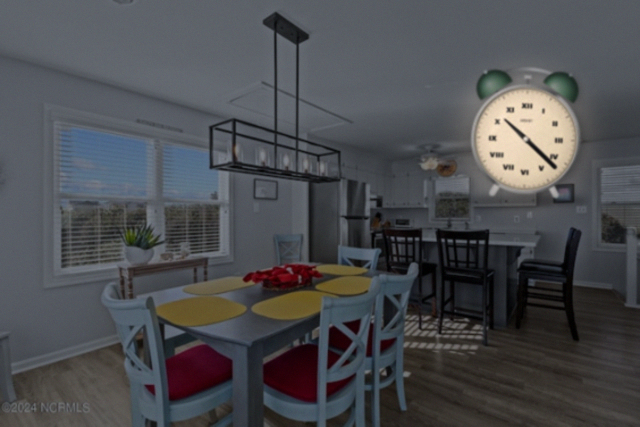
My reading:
{"hour": 10, "minute": 22}
